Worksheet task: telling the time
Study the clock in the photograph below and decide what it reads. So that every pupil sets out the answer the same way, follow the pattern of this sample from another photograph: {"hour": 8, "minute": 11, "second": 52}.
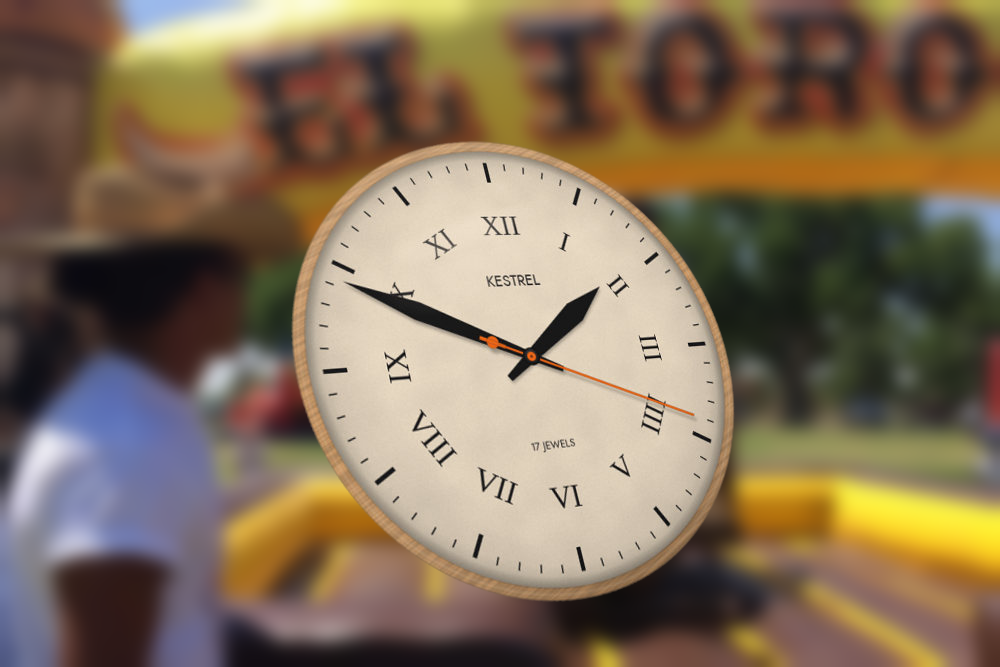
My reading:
{"hour": 1, "minute": 49, "second": 19}
